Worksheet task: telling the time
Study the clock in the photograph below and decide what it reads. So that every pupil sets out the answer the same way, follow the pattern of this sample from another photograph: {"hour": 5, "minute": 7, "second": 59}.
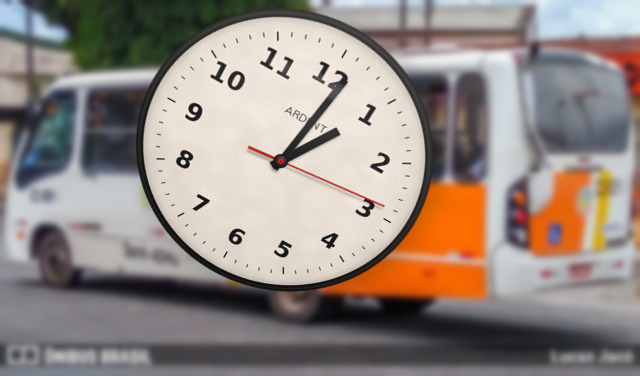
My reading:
{"hour": 1, "minute": 1, "second": 14}
